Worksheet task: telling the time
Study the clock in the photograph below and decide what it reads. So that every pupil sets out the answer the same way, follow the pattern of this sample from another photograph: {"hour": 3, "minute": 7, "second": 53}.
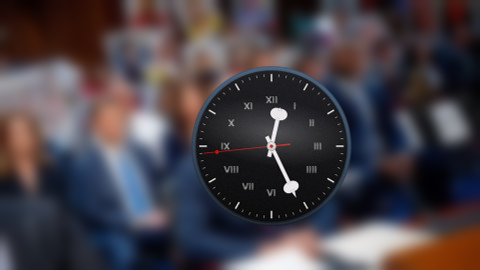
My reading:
{"hour": 12, "minute": 25, "second": 44}
